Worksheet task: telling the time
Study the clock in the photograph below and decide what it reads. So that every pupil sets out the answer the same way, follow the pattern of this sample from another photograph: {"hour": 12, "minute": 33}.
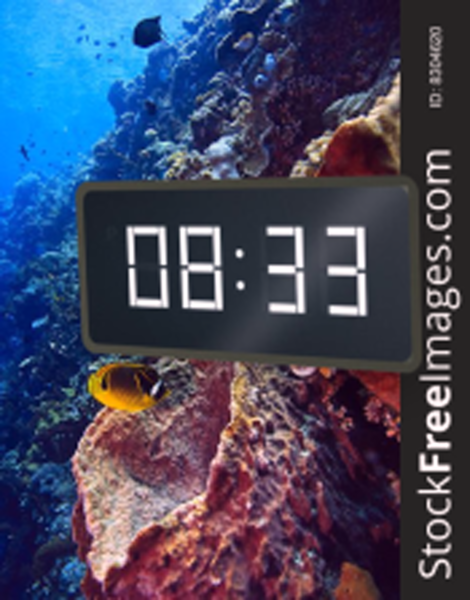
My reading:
{"hour": 8, "minute": 33}
